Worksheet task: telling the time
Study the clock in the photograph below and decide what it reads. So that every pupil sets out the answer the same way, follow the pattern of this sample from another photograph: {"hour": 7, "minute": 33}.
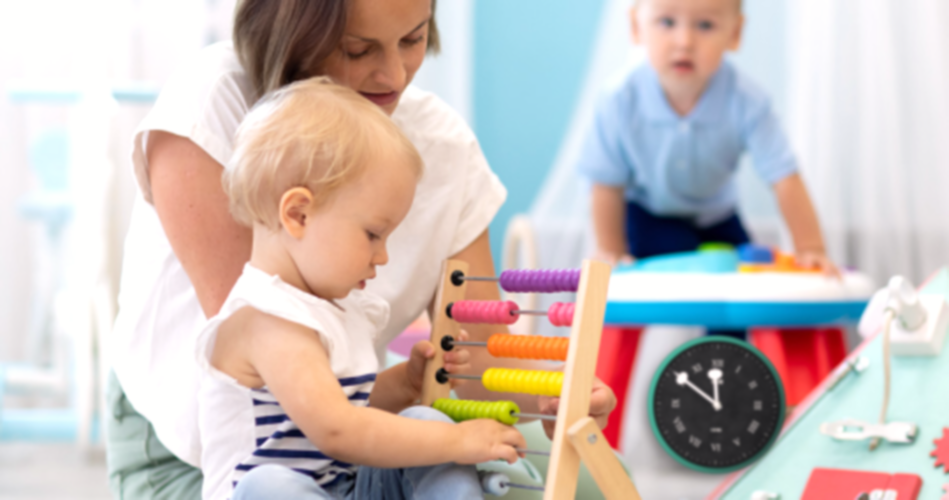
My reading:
{"hour": 11, "minute": 51}
